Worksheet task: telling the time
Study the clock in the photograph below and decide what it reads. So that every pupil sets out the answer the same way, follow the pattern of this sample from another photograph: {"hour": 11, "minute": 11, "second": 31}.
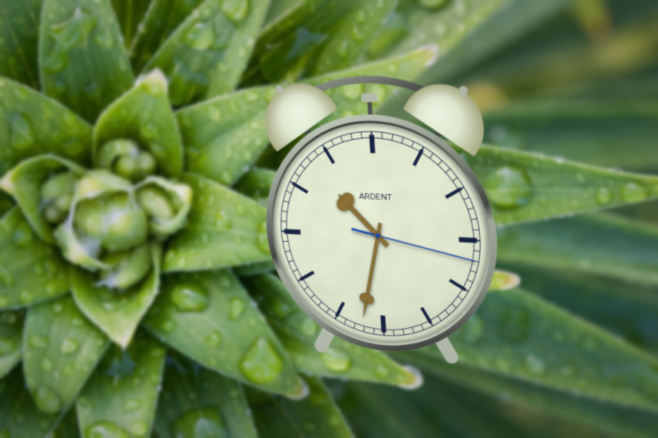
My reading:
{"hour": 10, "minute": 32, "second": 17}
